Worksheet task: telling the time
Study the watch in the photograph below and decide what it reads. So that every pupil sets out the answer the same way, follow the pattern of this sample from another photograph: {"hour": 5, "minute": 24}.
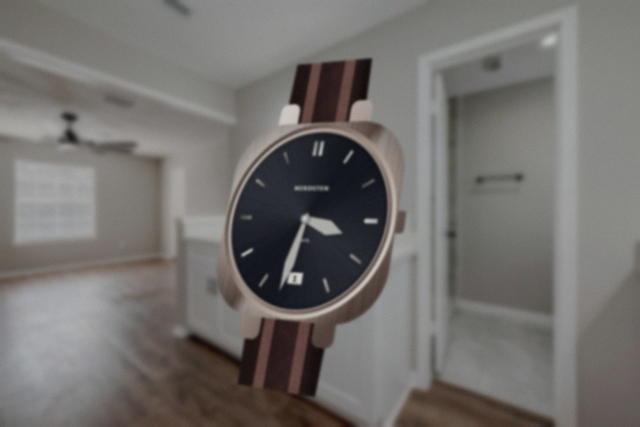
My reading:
{"hour": 3, "minute": 32}
